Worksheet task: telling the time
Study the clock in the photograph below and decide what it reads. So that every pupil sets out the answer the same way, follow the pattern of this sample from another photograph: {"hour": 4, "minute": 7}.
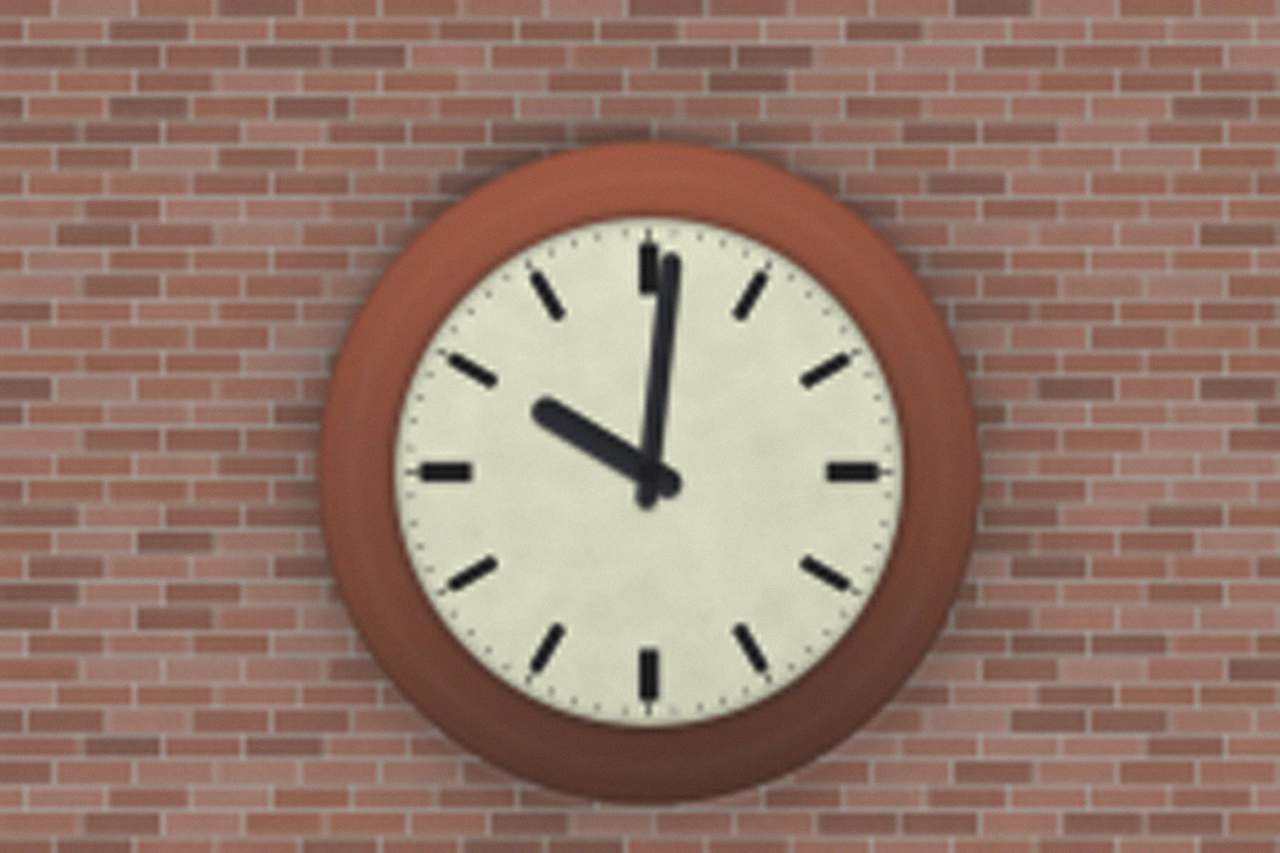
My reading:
{"hour": 10, "minute": 1}
